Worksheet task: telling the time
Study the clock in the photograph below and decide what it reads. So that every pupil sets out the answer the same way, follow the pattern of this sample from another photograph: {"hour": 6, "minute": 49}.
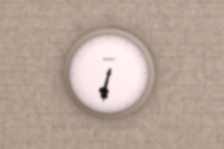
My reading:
{"hour": 6, "minute": 32}
